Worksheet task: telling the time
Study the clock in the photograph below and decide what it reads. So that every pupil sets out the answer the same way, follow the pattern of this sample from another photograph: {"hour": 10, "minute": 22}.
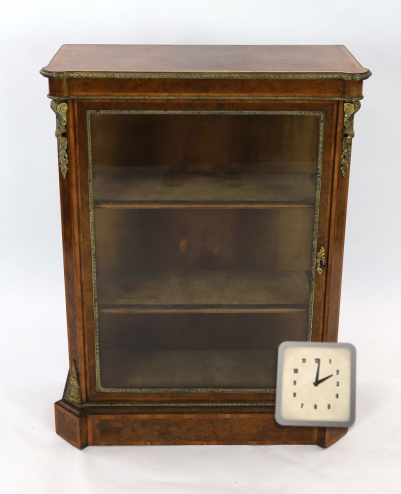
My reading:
{"hour": 2, "minute": 1}
